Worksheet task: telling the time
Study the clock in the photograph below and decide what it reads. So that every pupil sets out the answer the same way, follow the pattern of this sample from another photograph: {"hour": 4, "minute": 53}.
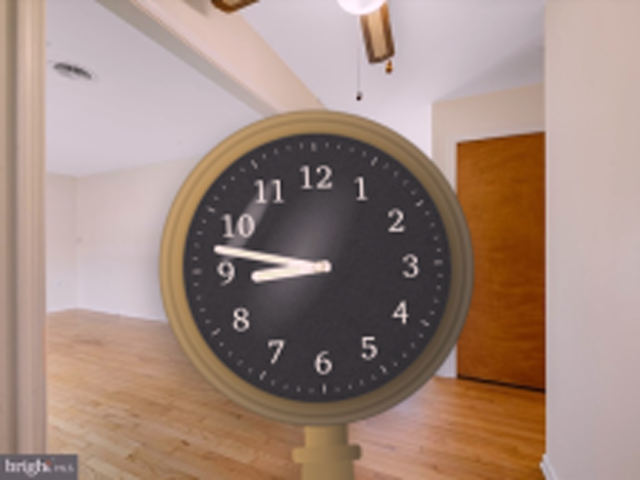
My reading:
{"hour": 8, "minute": 47}
